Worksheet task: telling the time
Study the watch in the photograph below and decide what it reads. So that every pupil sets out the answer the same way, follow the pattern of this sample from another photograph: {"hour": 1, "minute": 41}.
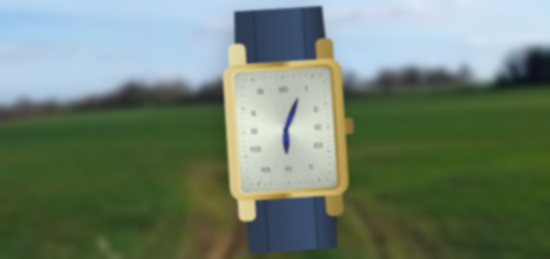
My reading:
{"hour": 6, "minute": 4}
